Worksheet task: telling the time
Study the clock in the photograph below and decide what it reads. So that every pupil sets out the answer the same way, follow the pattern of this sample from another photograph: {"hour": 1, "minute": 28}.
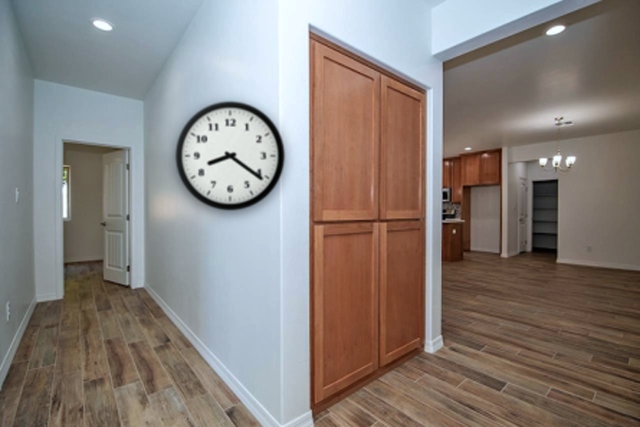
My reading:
{"hour": 8, "minute": 21}
